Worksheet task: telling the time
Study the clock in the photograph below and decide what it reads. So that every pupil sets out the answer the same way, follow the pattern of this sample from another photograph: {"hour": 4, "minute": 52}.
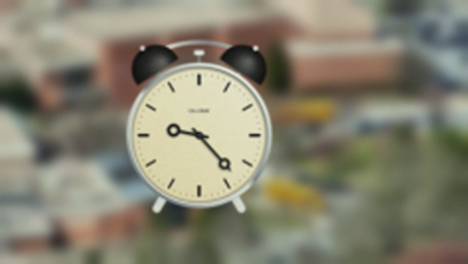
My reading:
{"hour": 9, "minute": 23}
